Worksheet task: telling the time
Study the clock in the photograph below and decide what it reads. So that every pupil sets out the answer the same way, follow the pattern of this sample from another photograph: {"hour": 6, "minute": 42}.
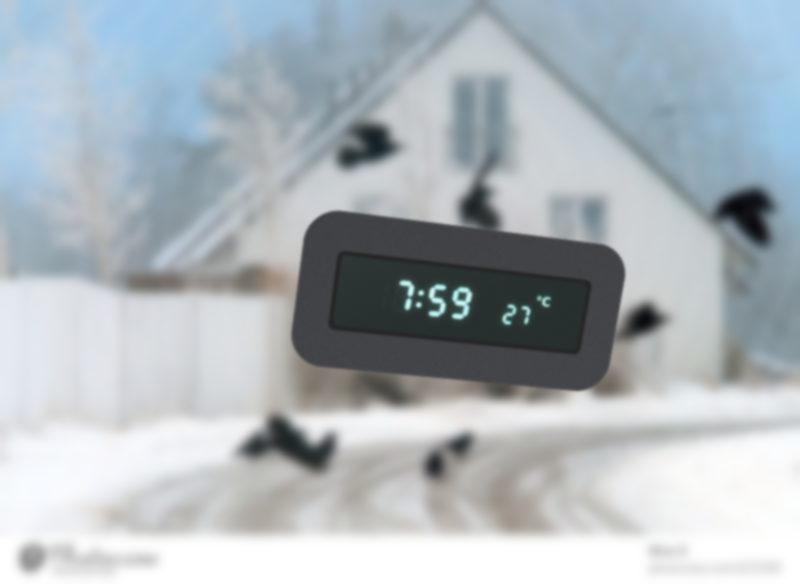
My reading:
{"hour": 7, "minute": 59}
